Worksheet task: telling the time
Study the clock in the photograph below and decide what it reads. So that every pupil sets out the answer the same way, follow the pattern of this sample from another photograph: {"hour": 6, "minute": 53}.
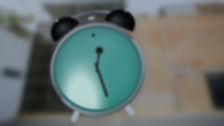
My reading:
{"hour": 12, "minute": 28}
